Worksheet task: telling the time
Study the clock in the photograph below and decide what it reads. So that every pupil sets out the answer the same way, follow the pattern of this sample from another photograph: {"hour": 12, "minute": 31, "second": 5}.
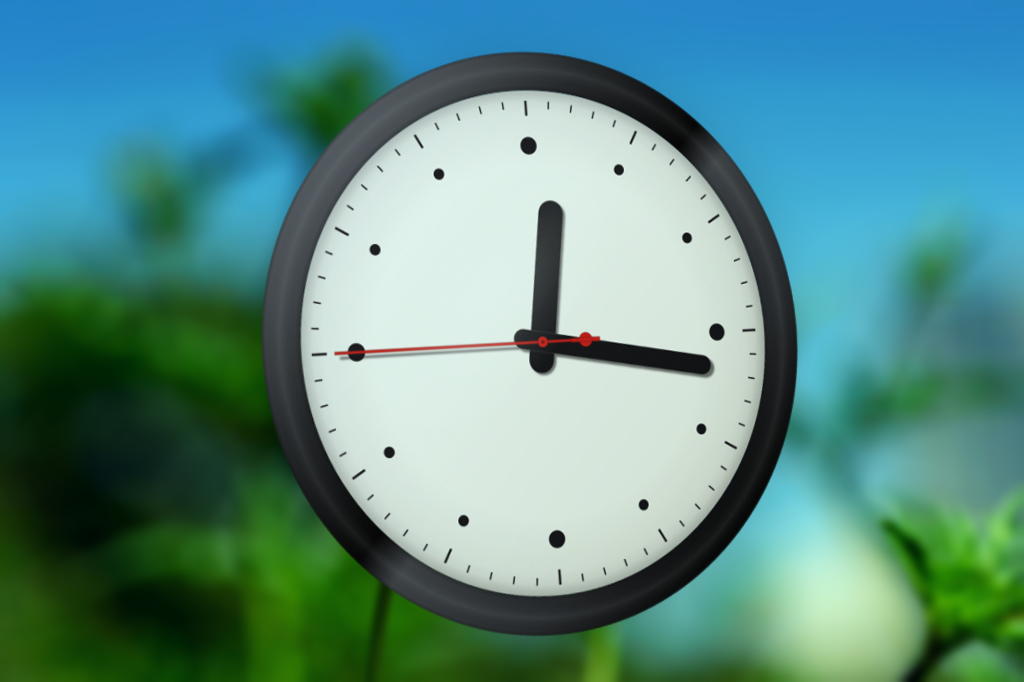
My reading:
{"hour": 12, "minute": 16, "second": 45}
